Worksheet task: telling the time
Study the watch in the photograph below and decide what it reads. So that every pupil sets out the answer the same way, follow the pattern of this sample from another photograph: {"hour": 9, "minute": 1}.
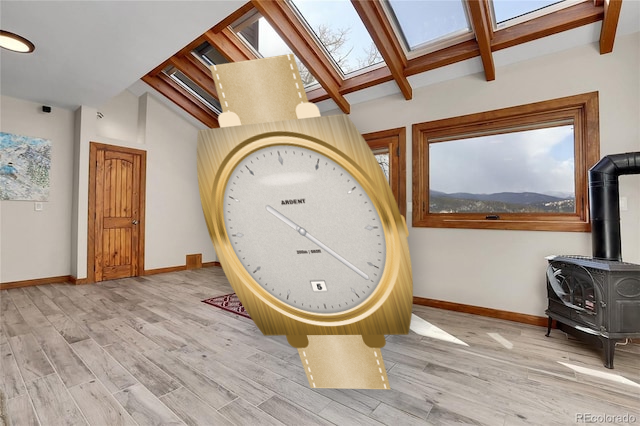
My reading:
{"hour": 10, "minute": 22}
